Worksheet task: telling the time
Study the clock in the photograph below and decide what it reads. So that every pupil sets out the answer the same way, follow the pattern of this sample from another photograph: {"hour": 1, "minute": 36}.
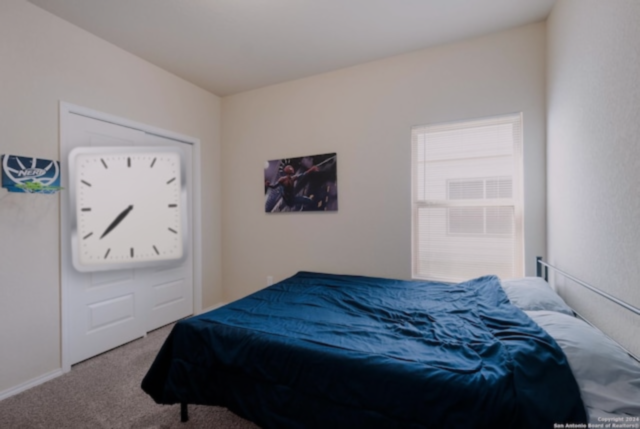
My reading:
{"hour": 7, "minute": 38}
